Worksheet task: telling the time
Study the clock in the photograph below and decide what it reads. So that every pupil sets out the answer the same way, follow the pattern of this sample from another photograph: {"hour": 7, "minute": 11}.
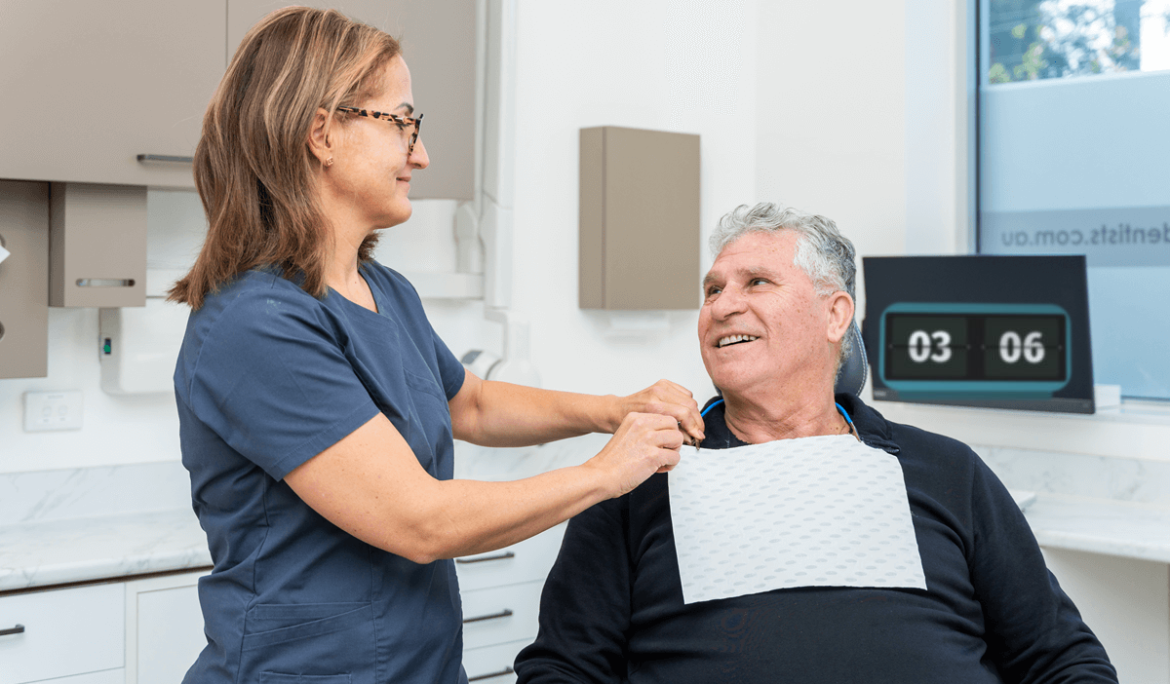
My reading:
{"hour": 3, "minute": 6}
